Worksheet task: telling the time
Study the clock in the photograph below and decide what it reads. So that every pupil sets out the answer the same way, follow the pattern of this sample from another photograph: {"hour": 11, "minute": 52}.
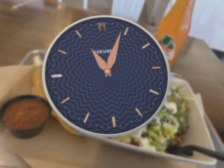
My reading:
{"hour": 11, "minute": 4}
